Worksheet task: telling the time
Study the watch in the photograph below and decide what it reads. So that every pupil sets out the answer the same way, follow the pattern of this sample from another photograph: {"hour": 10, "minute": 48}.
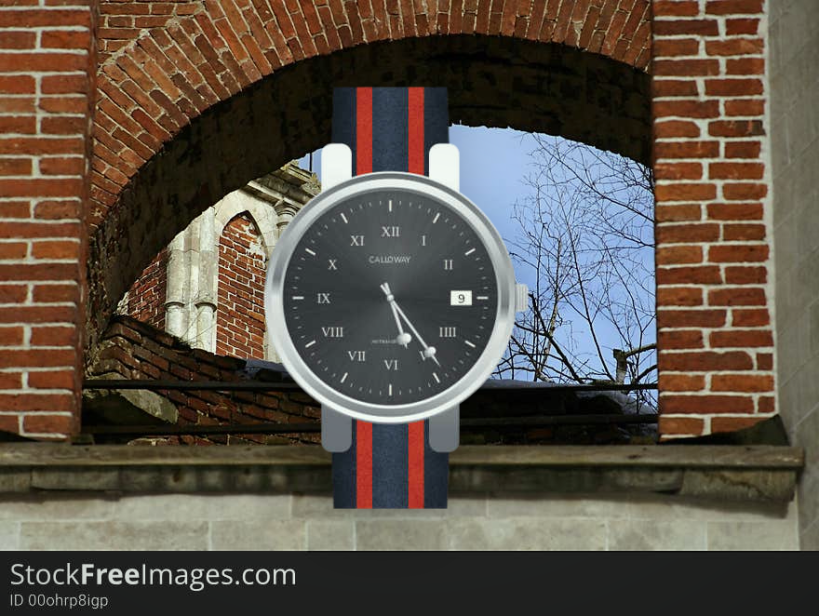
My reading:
{"hour": 5, "minute": 24}
